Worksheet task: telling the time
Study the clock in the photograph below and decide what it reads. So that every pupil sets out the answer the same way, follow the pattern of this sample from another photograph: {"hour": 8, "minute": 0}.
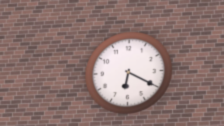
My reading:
{"hour": 6, "minute": 20}
